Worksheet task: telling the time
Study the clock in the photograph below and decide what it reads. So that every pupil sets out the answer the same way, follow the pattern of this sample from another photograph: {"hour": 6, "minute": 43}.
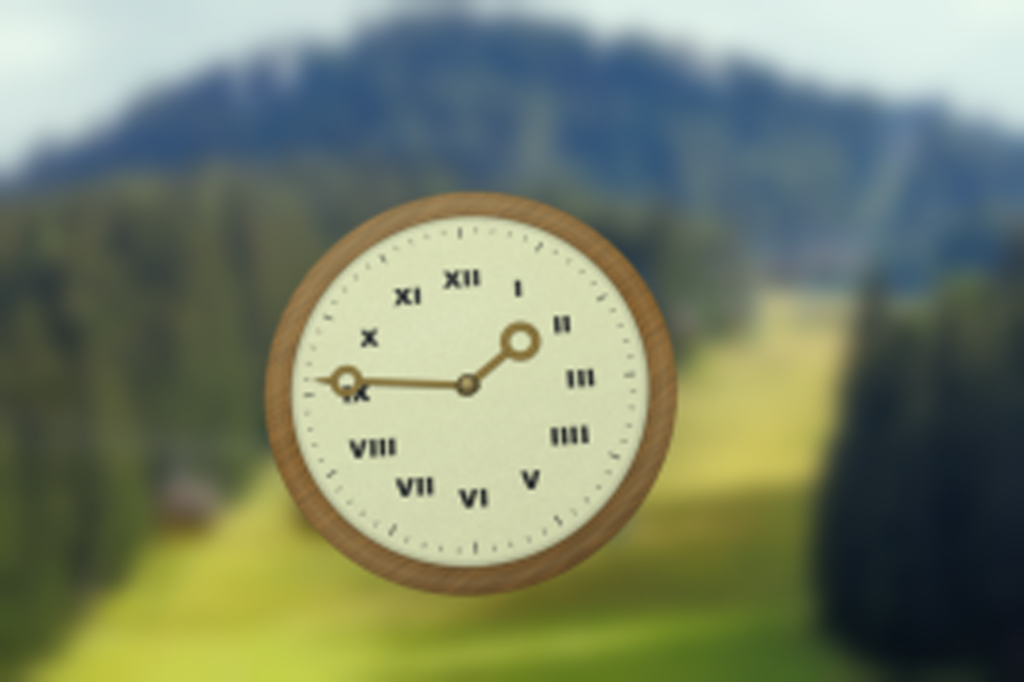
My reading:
{"hour": 1, "minute": 46}
